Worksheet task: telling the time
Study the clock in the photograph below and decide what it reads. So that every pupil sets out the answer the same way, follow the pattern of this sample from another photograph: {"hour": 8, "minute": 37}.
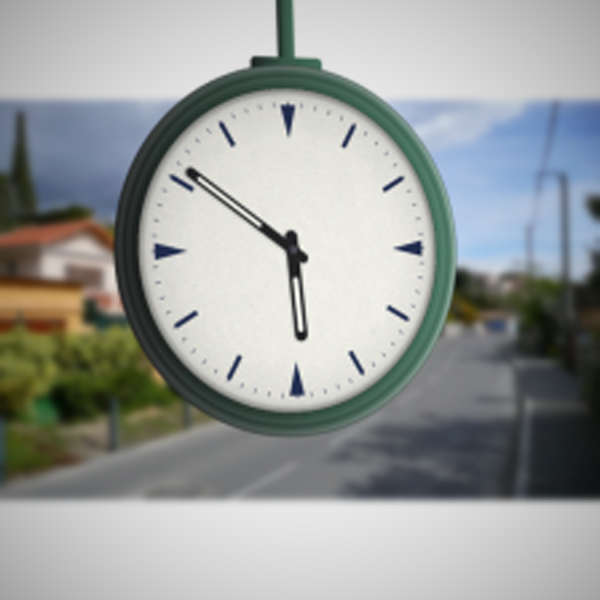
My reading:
{"hour": 5, "minute": 51}
